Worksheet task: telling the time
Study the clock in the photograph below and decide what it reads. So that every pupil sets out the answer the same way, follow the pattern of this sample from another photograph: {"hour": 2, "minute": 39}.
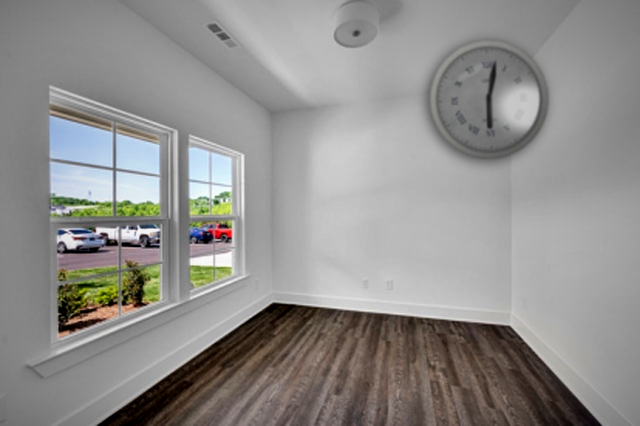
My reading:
{"hour": 6, "minute": 2}
